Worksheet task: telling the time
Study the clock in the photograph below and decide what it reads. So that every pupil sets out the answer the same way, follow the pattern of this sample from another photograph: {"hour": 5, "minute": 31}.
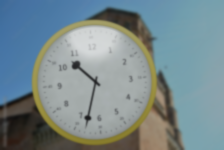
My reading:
{"hour": 10, "minute": 33}
